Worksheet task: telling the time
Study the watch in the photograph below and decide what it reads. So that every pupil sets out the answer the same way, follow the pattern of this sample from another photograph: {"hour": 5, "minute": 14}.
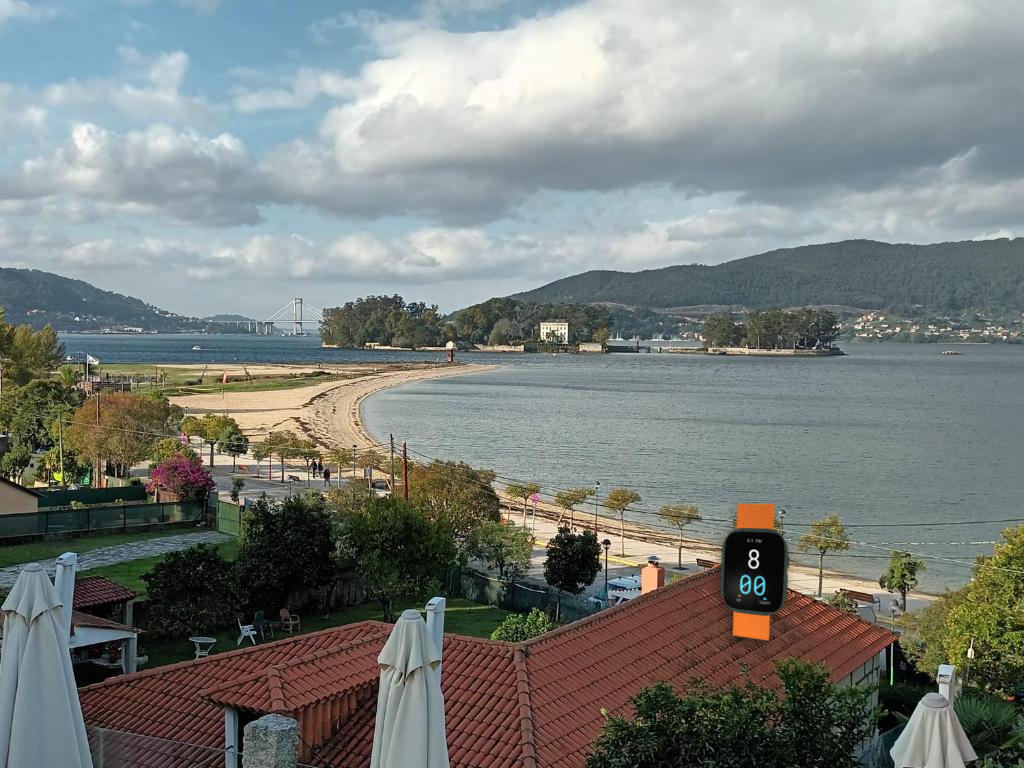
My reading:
{"hour": 8, "minute": 0}
